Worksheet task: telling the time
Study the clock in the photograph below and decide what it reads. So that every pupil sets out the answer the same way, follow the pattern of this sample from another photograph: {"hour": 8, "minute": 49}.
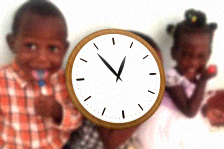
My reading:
{"hour": 12, "minute": 54}
